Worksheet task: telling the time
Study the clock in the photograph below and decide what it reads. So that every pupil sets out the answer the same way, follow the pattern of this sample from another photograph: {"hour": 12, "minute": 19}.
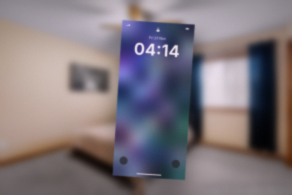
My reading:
{"hour": 4, "minute": 14}
